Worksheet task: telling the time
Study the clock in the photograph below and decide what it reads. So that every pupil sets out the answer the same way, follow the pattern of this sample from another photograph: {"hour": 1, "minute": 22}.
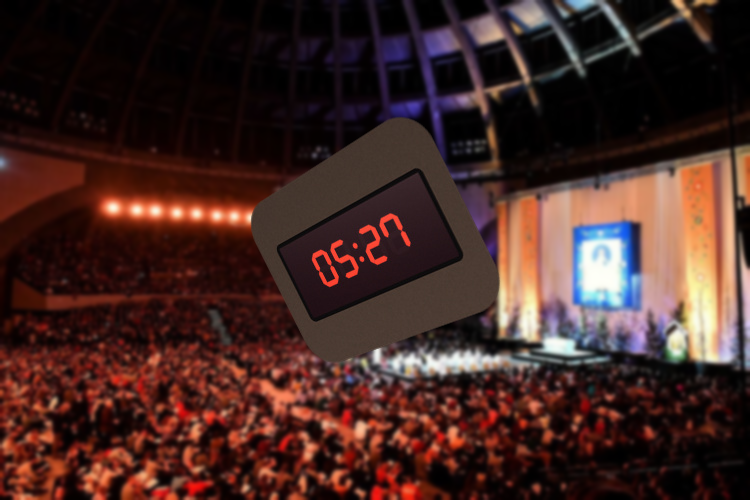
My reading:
{"hour": 5, "minute": 27}
